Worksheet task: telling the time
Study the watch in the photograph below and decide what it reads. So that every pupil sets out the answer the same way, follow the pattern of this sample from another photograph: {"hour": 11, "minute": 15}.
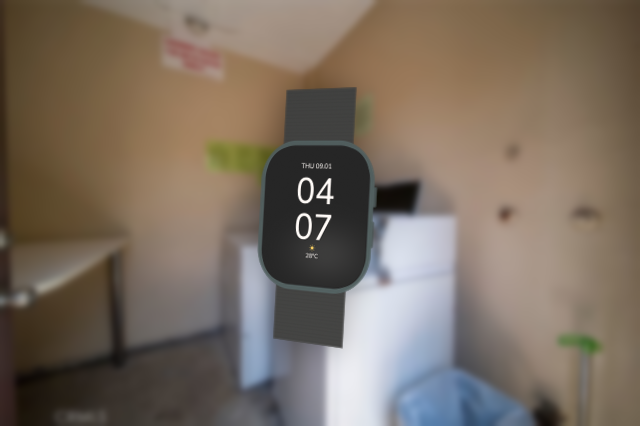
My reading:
{"hour": 4, "minute": 7}
